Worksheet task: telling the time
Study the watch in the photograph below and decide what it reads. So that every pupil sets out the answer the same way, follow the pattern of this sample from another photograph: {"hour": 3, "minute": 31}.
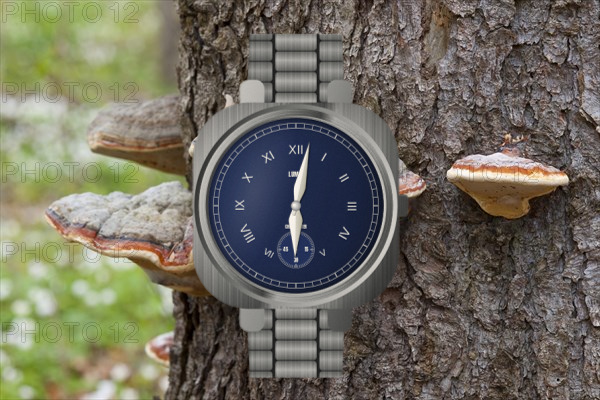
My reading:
{"hour": 6, "minute": 2}
